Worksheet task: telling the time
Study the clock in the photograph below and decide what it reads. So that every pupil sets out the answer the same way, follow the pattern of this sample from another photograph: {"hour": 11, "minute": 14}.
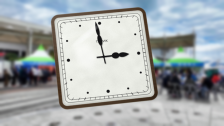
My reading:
{"hour": 2, "minute": 59}
